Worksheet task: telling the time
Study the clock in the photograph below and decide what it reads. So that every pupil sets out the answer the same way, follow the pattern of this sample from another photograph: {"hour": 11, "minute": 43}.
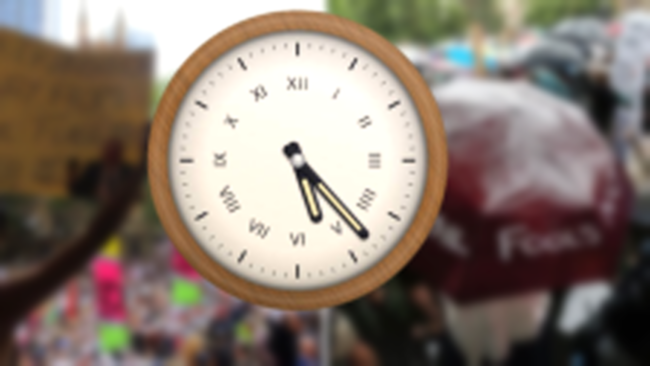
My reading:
{"hour": 5, "minute": 23}
